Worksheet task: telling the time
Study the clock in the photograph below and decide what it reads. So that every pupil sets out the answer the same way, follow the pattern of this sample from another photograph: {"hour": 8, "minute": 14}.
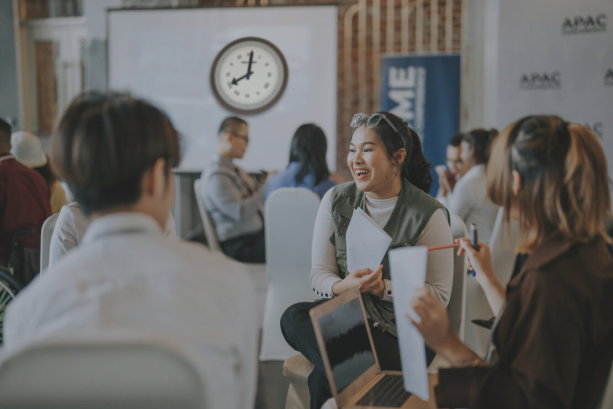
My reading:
{"hour": 8, "minute": 1}
